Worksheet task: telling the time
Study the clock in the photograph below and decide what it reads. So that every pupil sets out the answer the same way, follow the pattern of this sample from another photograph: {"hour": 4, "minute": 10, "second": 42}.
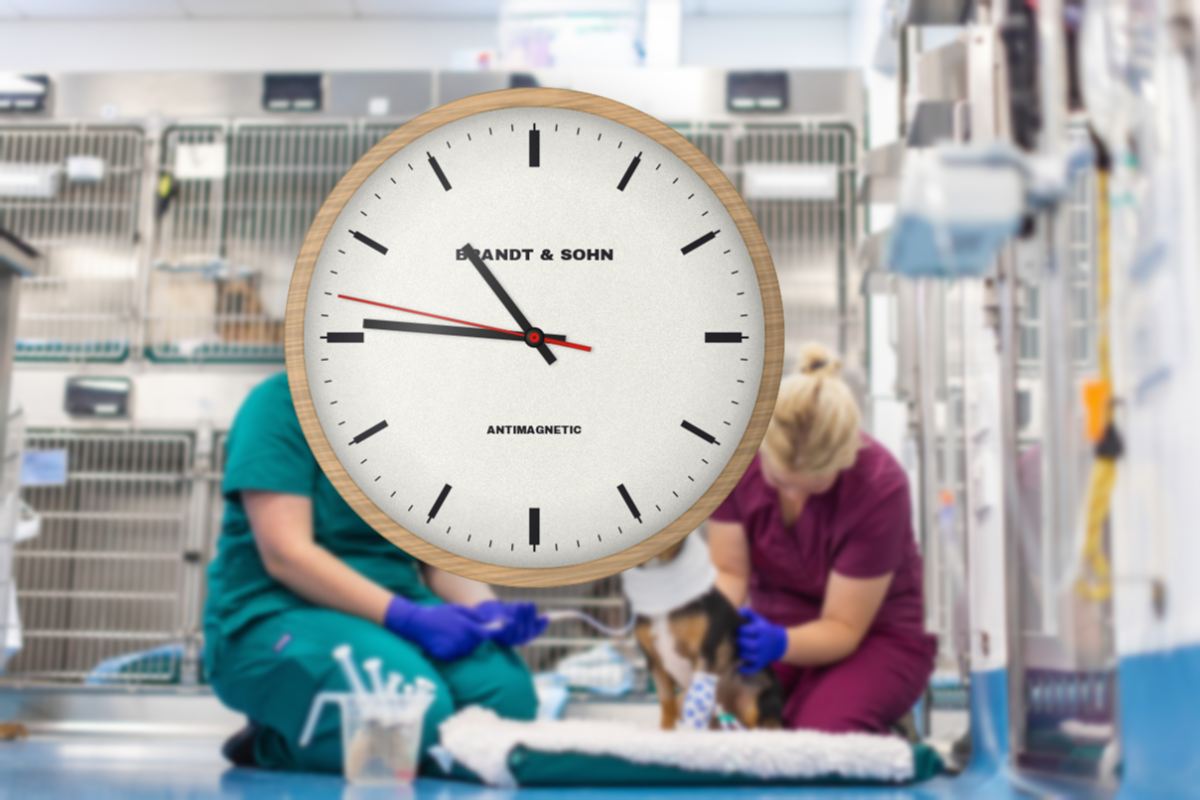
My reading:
{"hour": 10, "minute": 45, "second": 47}
